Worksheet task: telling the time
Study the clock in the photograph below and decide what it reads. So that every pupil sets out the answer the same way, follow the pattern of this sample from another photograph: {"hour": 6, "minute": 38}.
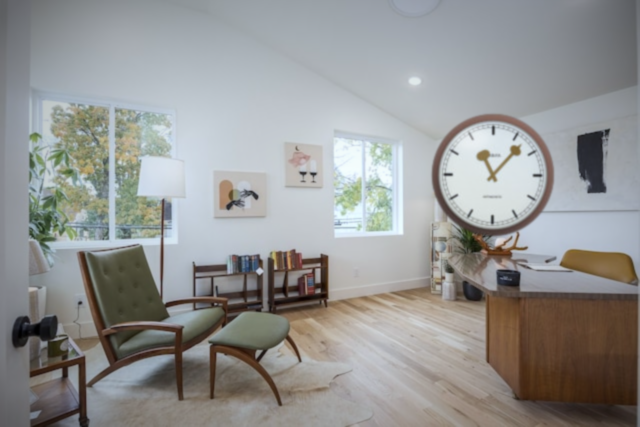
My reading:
{"hour": 11, "minute": 7}
